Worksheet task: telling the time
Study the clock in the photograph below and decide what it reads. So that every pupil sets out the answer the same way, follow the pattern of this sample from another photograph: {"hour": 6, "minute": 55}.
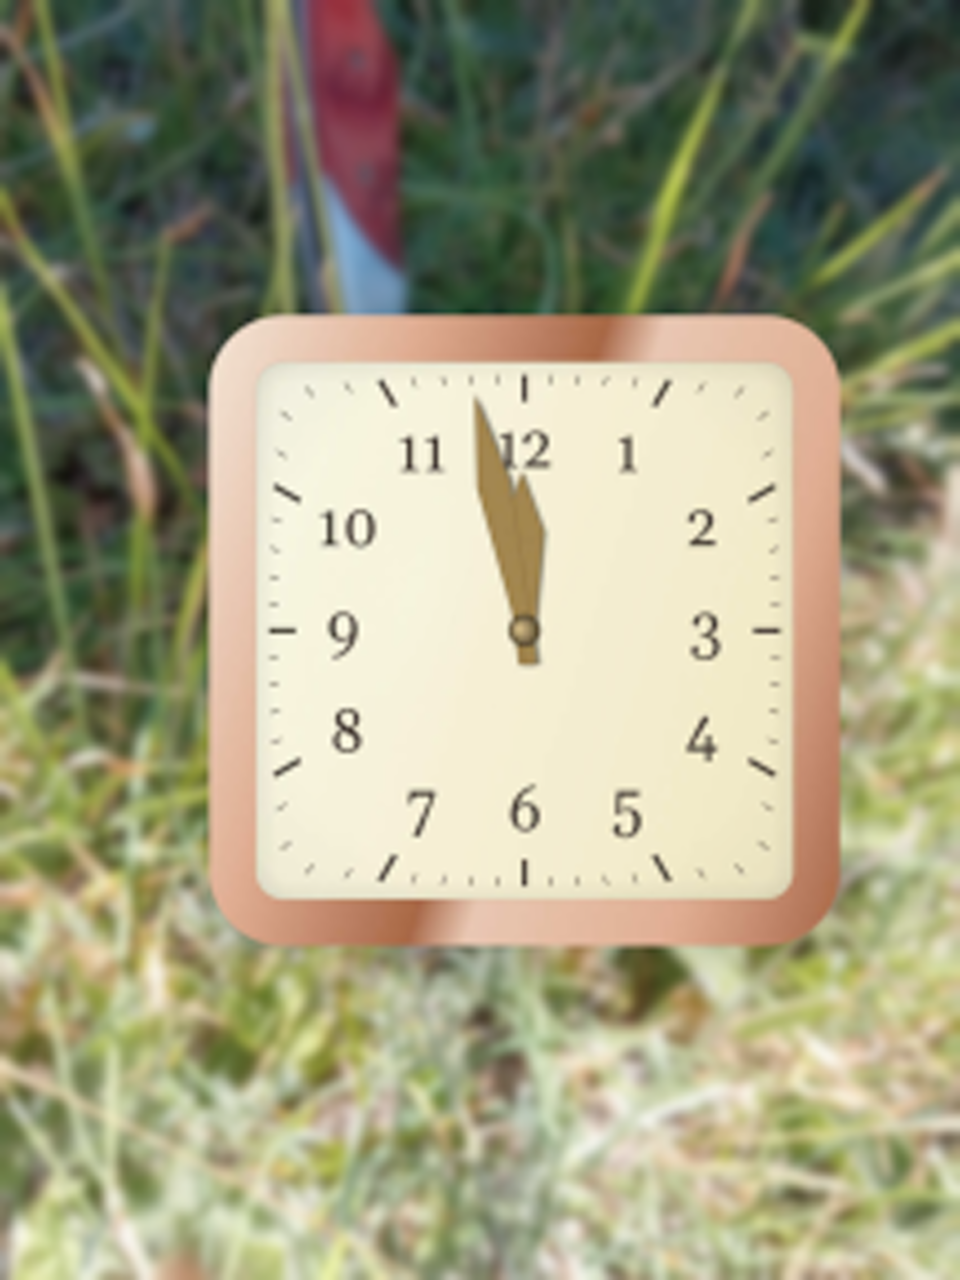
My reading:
{"hour": 11, "minute": 58}
